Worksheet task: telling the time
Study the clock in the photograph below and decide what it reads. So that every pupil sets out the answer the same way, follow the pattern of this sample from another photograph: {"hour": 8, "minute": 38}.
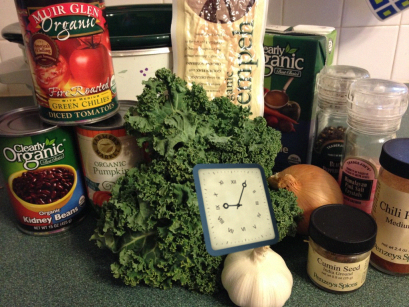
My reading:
{"hour": 9, "minute": 5}
